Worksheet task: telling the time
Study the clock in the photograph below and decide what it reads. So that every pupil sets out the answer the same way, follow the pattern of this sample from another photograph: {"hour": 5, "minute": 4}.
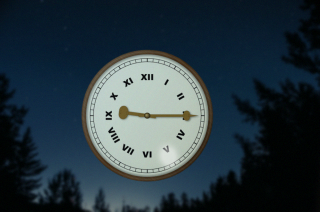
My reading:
{"hour": 9, "minute": 15}
